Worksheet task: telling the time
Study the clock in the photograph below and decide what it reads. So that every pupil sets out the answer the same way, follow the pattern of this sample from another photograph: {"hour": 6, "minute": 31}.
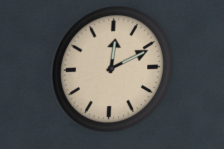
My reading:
{"hour": 12, "minute": 11}
